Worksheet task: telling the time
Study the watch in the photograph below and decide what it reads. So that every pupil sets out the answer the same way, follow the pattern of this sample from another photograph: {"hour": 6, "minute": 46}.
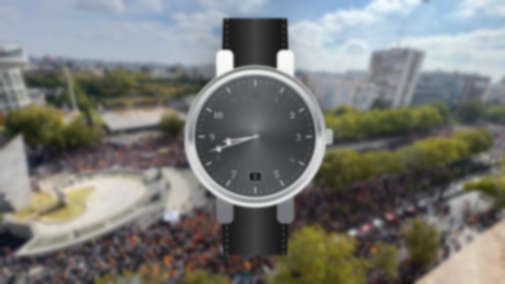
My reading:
{"hour": 8, "minute": 42}
